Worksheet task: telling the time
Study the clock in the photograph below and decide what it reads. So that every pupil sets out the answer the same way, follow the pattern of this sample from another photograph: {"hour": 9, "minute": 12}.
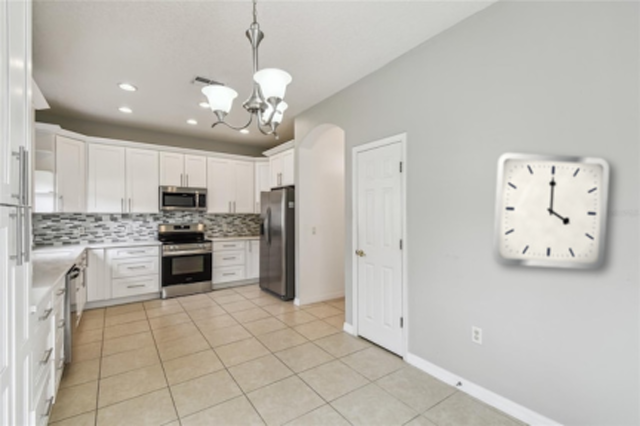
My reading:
{"hour": 4, "minute": 0}
